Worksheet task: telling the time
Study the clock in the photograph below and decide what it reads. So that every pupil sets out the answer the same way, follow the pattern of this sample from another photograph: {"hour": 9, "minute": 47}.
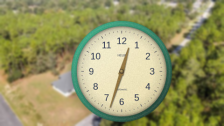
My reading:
{"hour": 12, "minute": 33}
